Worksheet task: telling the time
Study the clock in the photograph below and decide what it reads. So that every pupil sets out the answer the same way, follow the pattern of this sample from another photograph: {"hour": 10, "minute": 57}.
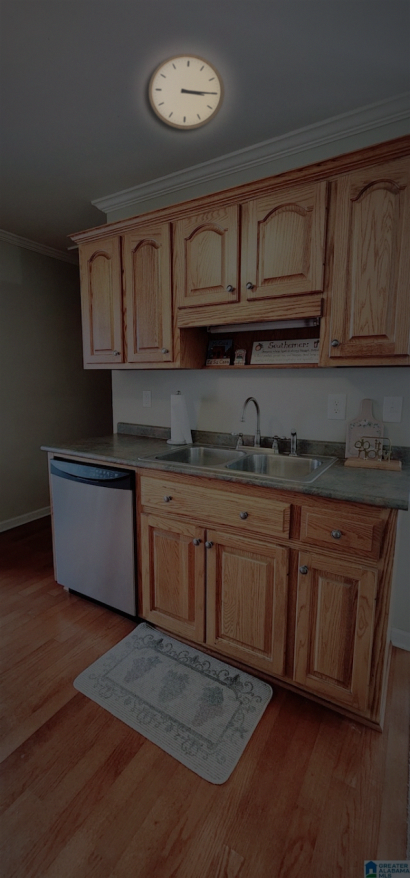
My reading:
{"hour": 3, "minute": 15}
